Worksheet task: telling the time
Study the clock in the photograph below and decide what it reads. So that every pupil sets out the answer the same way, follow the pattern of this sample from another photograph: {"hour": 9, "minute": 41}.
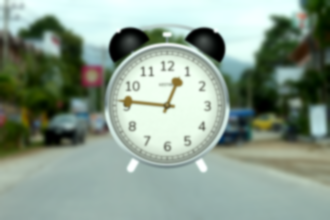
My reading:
{"hour": 12, "minute": 46}
